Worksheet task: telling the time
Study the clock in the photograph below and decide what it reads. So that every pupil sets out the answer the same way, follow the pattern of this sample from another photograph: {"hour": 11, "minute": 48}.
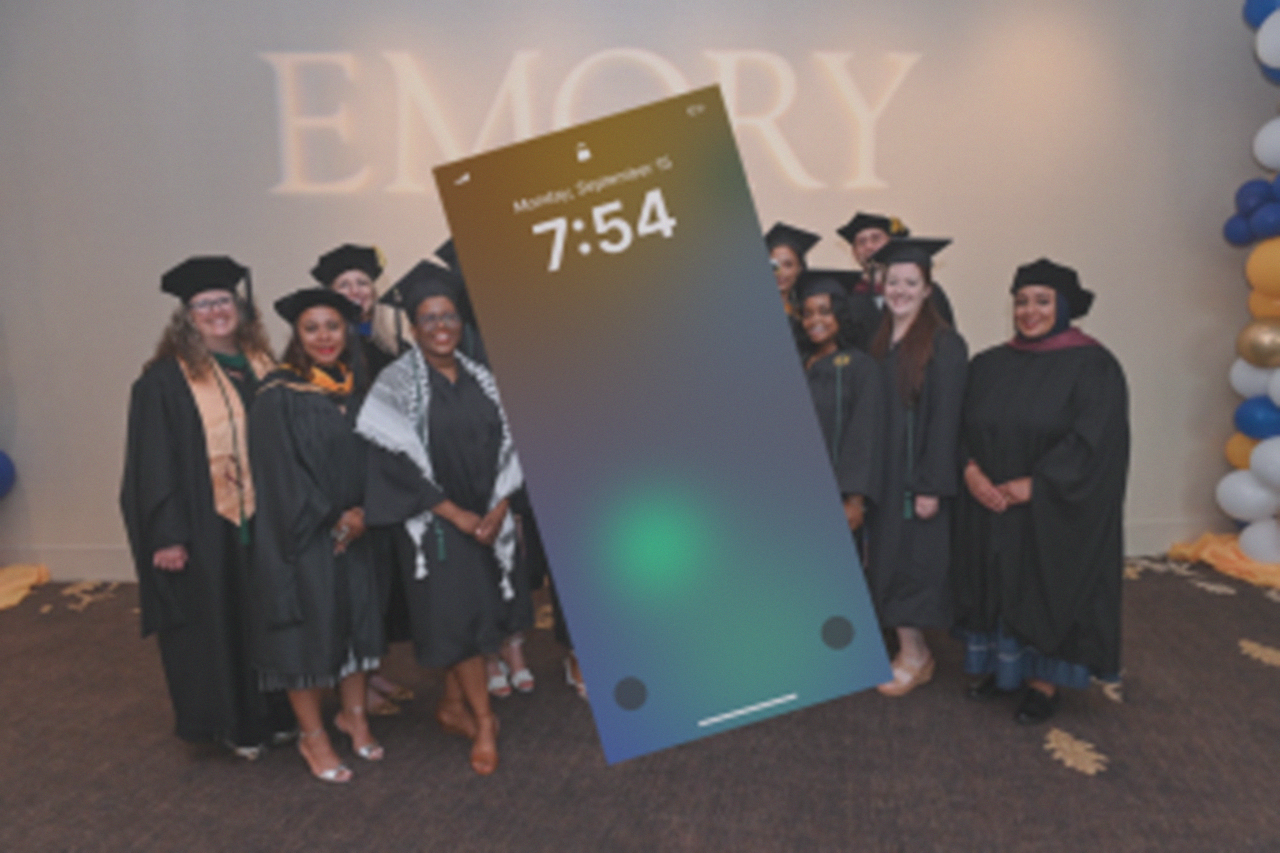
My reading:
{"hour": 7, "minute": 54}
